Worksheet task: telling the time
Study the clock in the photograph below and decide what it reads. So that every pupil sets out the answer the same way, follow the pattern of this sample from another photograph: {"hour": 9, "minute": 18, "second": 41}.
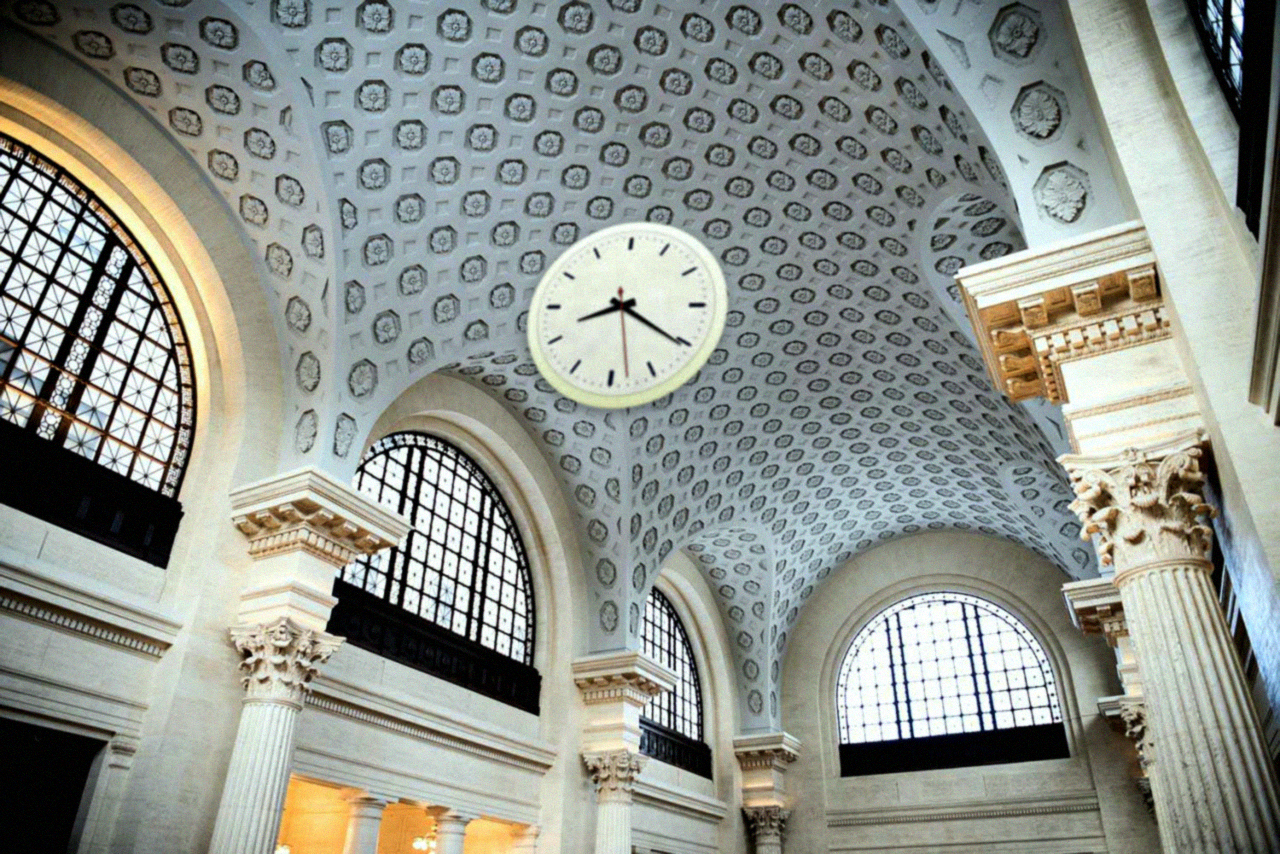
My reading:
{"hour": 8, "minute": 20, "second": 28}
